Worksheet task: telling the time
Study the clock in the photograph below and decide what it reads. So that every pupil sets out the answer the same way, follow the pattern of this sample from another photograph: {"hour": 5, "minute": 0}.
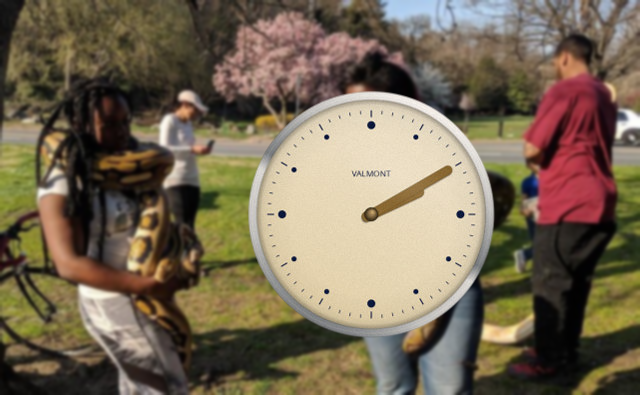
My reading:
{"hour": 2, "minute": 10}
